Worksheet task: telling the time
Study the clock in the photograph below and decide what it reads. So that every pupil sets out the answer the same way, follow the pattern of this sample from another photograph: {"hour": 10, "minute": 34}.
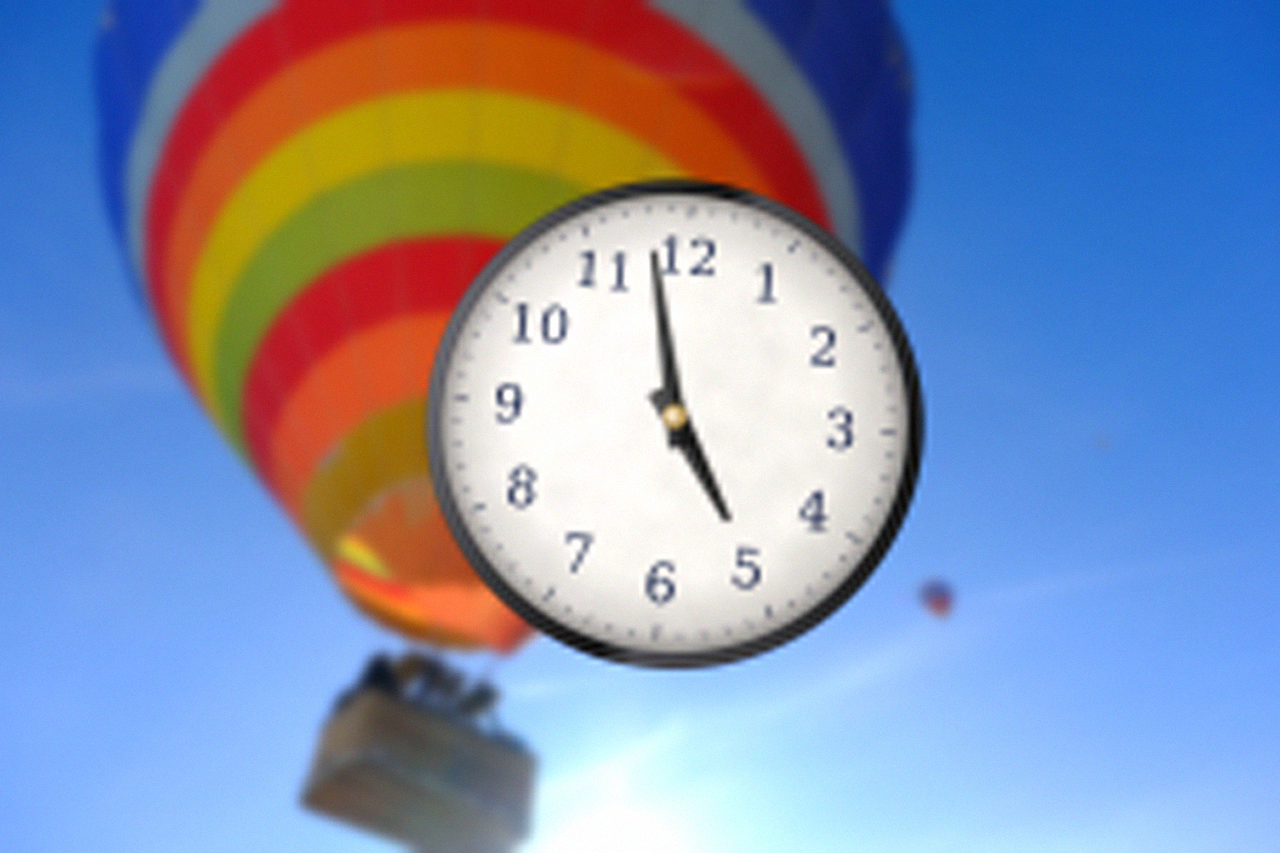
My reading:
{"hour": 4, "minute": 58}
